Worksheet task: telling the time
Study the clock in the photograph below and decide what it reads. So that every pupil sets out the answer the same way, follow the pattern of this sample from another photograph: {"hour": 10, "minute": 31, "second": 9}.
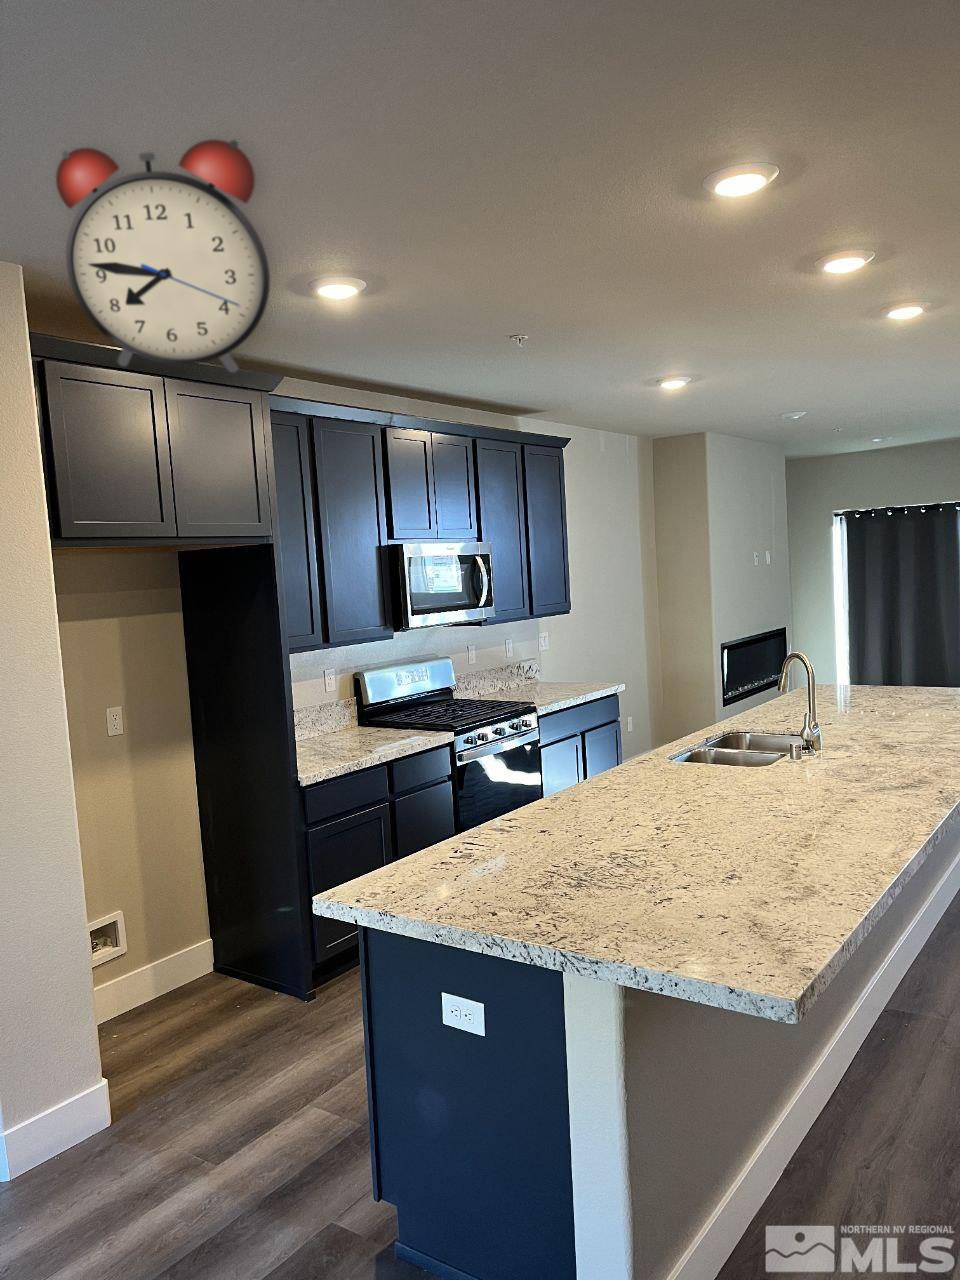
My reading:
{"hour": 7, "minute": 46, "second": 19}
